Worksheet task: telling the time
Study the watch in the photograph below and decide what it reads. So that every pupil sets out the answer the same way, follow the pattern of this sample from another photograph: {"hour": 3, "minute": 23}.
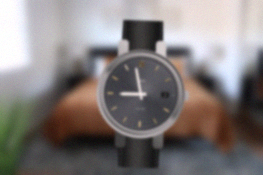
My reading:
{"hour": 8, "minute": 58}
